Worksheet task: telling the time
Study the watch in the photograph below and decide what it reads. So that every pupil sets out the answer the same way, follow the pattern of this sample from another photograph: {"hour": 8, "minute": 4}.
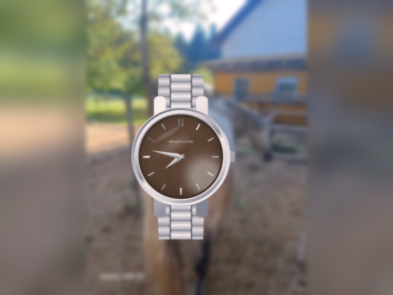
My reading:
{"hour": 7, "minute": 47}
